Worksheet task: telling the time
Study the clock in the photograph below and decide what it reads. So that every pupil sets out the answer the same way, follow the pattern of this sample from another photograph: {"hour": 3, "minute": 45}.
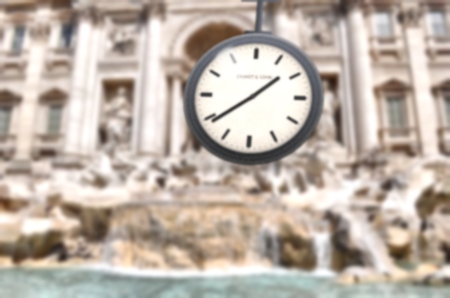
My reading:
{"hour": 1, "minute": 39}
